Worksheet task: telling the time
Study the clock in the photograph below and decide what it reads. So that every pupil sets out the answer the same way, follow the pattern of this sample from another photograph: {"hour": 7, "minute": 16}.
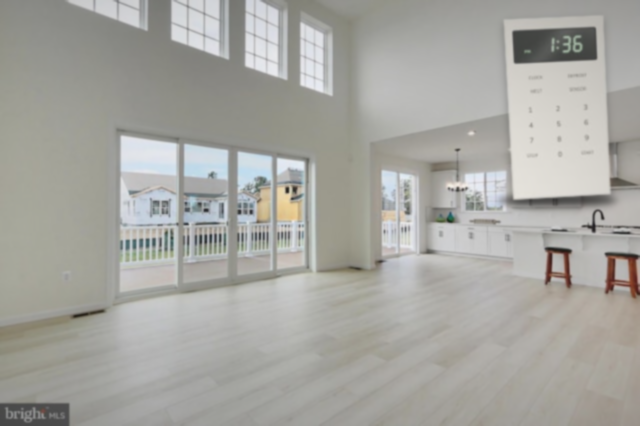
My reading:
{"hour": 1, "minute": 36}
